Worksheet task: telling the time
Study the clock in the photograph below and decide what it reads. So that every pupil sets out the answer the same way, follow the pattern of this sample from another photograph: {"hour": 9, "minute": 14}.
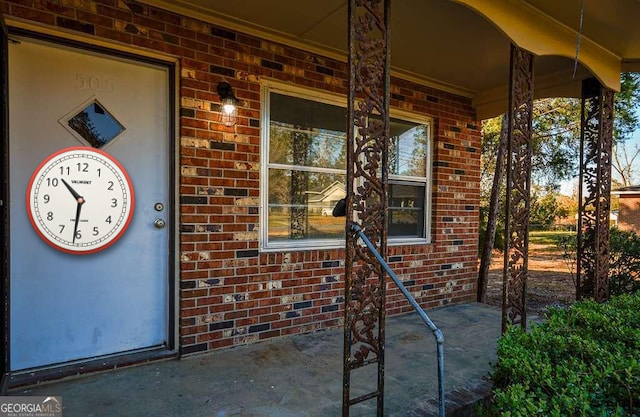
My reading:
{"hour": 10, "minute": 31}
